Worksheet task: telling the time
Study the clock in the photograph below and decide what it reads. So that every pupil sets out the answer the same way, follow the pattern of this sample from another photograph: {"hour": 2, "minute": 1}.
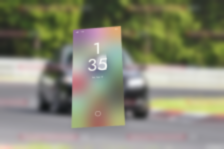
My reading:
{"hour": 1, "minute": 35}
